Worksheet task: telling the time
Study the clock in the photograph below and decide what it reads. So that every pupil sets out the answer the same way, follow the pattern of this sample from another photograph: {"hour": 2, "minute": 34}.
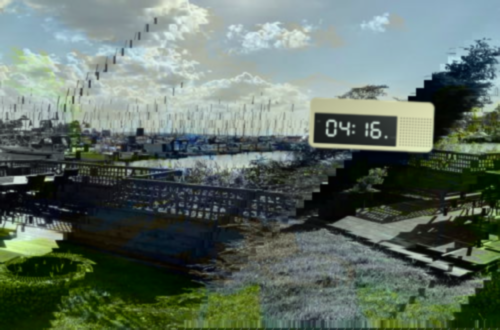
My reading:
{"hour": 4, "minute": 16}
